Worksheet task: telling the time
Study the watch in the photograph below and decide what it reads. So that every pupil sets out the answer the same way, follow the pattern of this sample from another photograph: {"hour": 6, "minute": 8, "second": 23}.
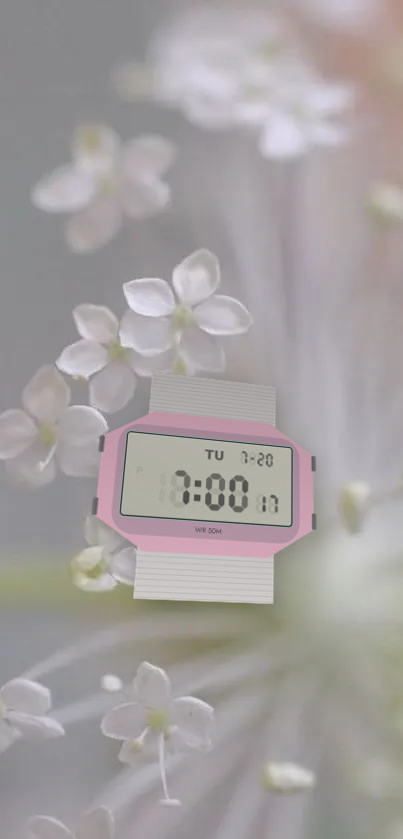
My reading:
{"hour": 7, "minute": 0, "second": 17}
